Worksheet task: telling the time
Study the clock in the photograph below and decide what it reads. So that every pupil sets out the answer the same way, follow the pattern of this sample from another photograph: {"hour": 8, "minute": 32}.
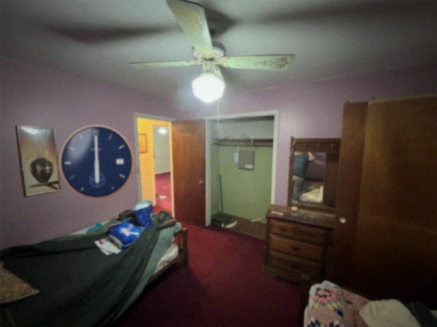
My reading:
{"hour": 6, "minute": 0}
